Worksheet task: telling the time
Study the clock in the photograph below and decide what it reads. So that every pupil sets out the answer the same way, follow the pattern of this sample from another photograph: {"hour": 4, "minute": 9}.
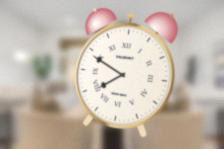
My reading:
{"hour": 7, "minute": 49}
